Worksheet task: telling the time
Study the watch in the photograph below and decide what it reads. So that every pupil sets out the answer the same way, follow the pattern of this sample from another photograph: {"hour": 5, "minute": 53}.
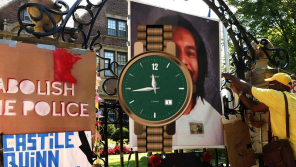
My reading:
{"hour": 11, "minute": 44}
